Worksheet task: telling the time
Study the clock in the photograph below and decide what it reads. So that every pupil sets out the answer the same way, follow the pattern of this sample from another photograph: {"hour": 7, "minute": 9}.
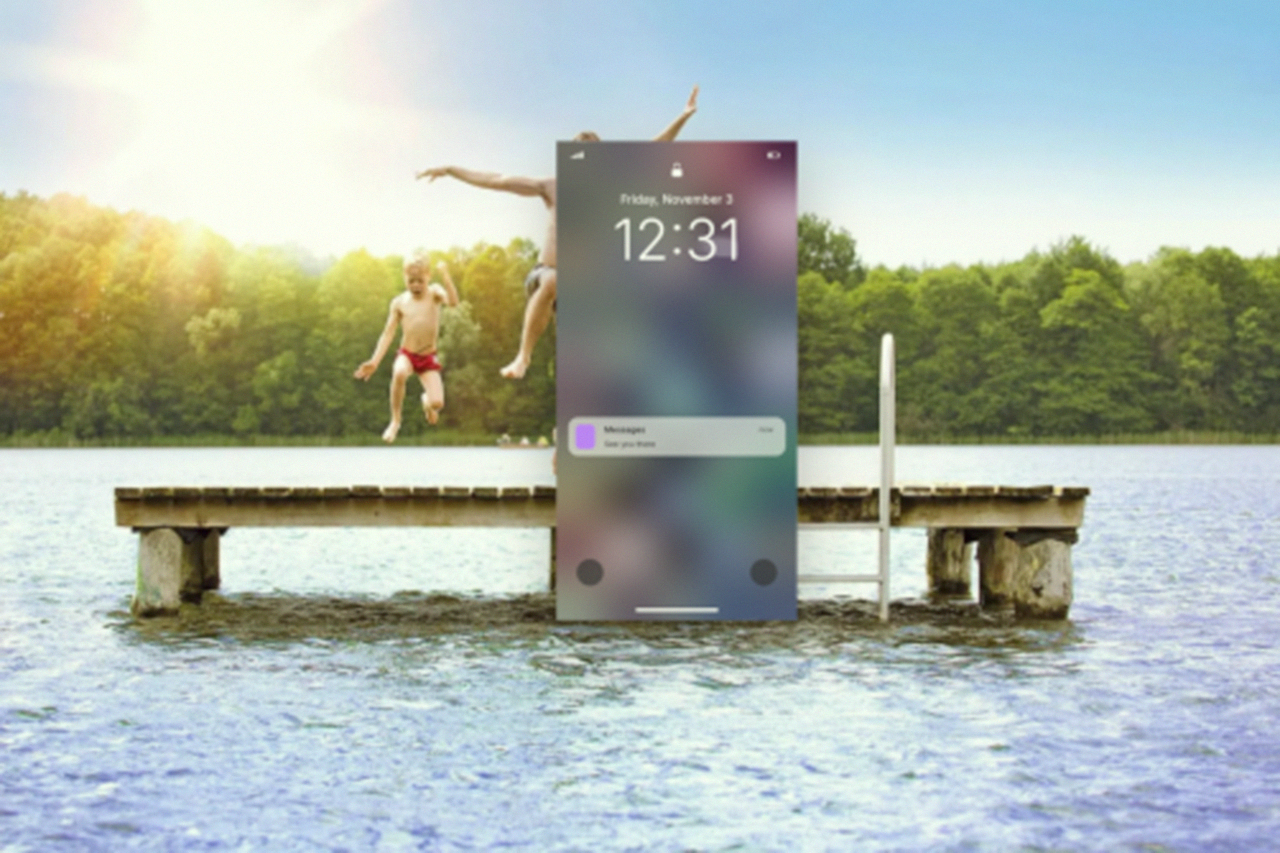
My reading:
{"hour": 12, "minute": 31}
